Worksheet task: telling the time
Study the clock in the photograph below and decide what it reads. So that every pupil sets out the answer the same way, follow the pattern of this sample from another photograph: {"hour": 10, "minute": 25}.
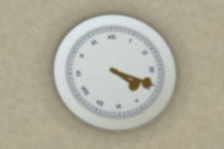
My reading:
{"hour": 4, "minute": 19}
